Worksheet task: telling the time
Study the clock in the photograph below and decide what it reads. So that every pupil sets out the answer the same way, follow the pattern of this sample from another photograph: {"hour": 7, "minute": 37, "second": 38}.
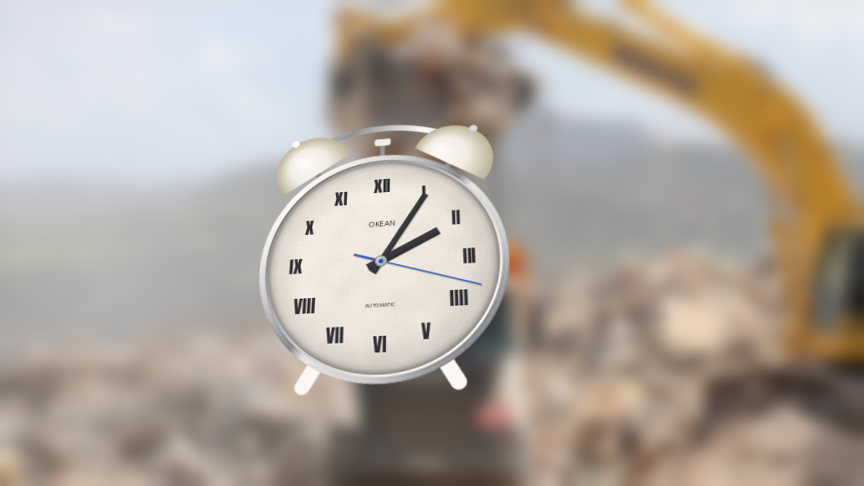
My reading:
{"hour": 2, "minute": 5, "second": 18}
